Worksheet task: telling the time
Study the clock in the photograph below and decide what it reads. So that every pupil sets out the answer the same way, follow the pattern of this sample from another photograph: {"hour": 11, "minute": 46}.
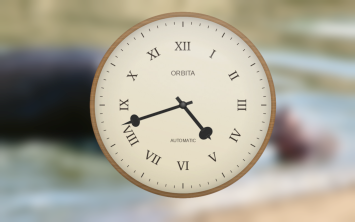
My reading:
{"hour": 4, "minute": 42}
